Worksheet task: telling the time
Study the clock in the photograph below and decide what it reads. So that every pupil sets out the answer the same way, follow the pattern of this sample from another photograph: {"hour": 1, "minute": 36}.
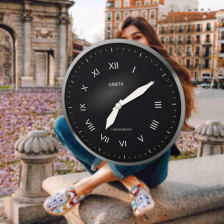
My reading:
{"hour": 7, "minute": 10}
